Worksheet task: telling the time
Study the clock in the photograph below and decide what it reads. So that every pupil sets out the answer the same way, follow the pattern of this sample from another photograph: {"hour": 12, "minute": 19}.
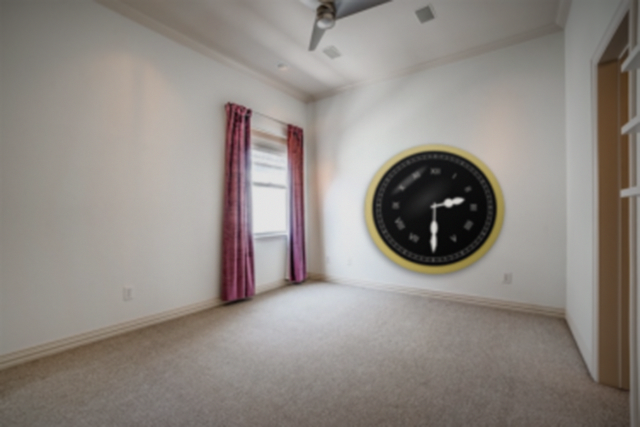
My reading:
{"hour": 2, "minute": 30}
